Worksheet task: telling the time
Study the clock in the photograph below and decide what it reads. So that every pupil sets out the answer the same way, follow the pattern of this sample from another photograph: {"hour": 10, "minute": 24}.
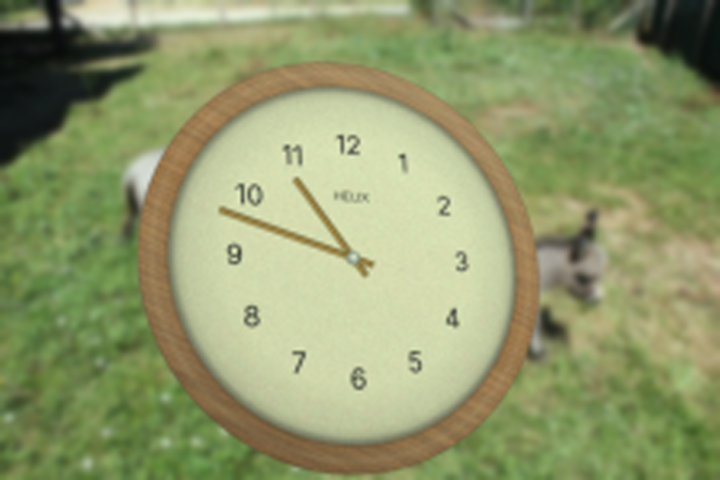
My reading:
{"hour": 10, "minute": 48}
